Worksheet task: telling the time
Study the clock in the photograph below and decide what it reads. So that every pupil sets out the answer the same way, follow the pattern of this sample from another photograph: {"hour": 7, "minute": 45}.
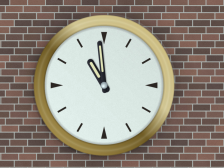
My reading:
{"hour": 10, "minute": 59}
